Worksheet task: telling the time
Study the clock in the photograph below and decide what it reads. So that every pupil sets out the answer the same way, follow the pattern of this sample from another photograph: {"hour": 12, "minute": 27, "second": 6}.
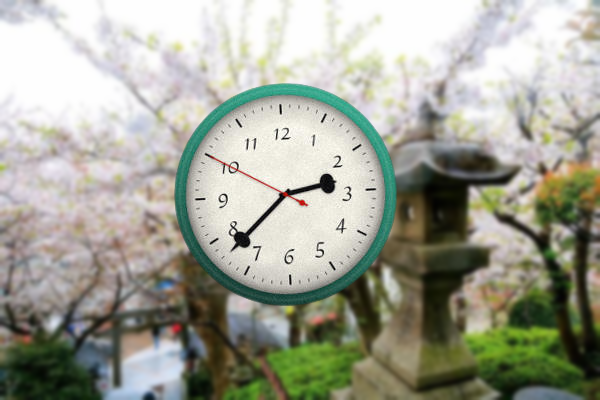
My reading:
{"hour": 2, "minute": 37, "second": 50}
